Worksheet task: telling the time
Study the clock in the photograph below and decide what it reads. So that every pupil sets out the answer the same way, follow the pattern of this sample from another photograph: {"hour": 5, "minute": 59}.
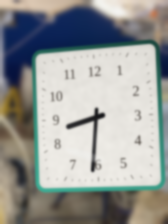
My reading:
{"hour": 8, "minute": 31}
